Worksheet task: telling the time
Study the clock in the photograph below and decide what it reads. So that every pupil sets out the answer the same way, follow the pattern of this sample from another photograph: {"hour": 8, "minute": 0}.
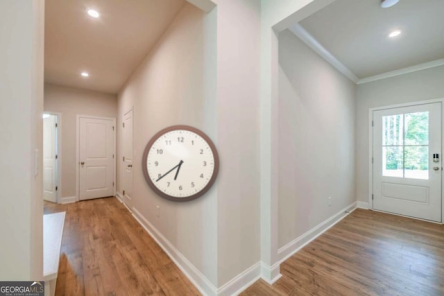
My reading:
{"hour": 6, "minute": 39}
